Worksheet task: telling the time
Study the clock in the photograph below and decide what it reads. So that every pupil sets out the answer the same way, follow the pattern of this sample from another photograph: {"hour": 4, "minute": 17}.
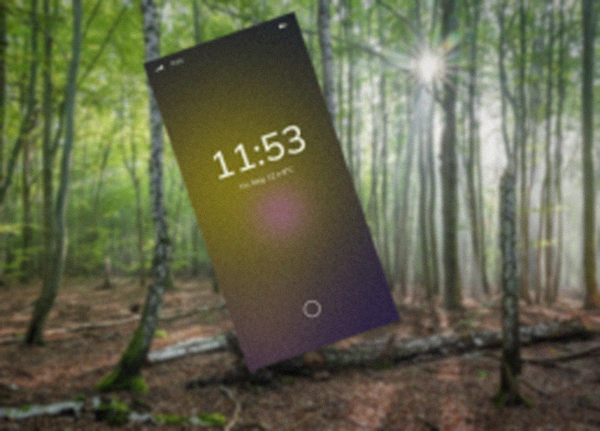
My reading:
{"hour": 11, "minute": 53}
